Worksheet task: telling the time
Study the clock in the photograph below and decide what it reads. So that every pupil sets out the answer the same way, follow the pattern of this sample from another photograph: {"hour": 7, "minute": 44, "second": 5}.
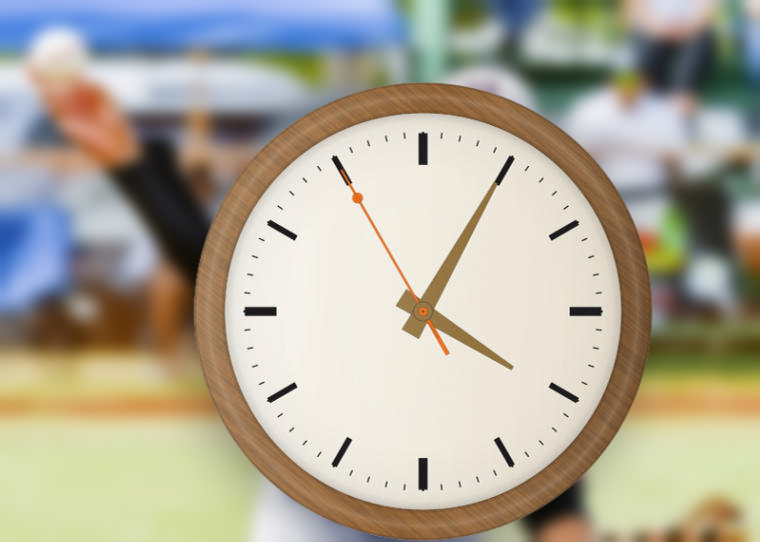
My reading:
{"hour": 4, "minute": 4, "second": 55}
